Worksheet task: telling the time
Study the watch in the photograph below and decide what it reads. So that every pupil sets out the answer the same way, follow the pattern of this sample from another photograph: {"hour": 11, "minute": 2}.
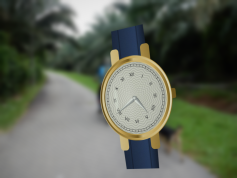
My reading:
{"hour": 4, "minute": 40}
